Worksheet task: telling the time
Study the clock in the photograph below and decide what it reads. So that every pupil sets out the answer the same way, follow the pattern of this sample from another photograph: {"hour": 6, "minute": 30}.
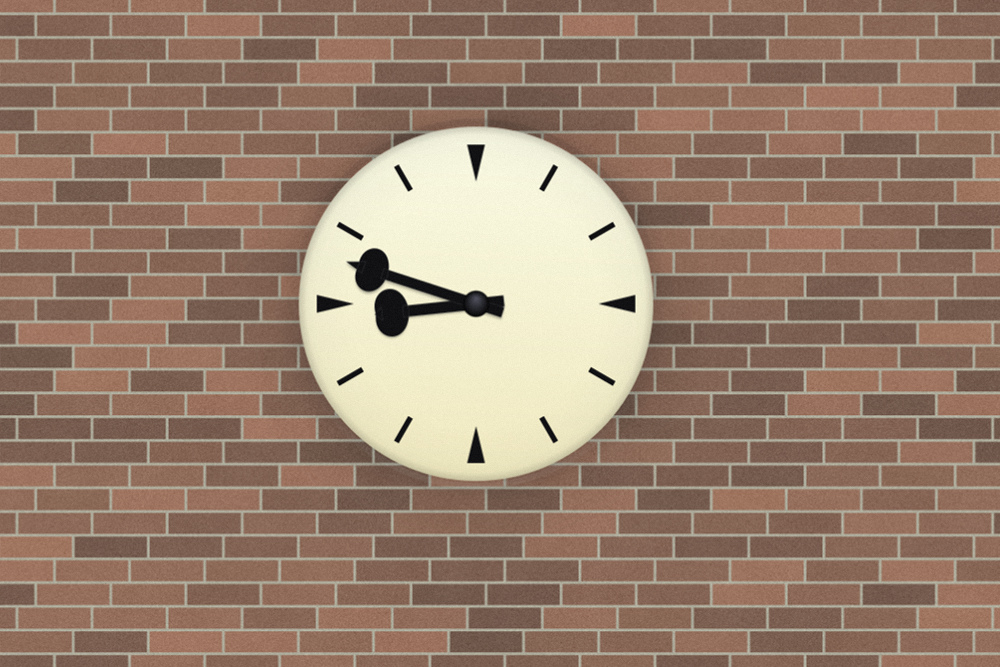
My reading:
{"hour": 8, "minute": 48}
